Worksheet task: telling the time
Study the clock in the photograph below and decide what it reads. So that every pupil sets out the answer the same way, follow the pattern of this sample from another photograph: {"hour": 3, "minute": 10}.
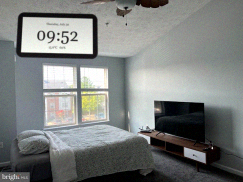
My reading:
{"hour": 9, "minute": 52}
